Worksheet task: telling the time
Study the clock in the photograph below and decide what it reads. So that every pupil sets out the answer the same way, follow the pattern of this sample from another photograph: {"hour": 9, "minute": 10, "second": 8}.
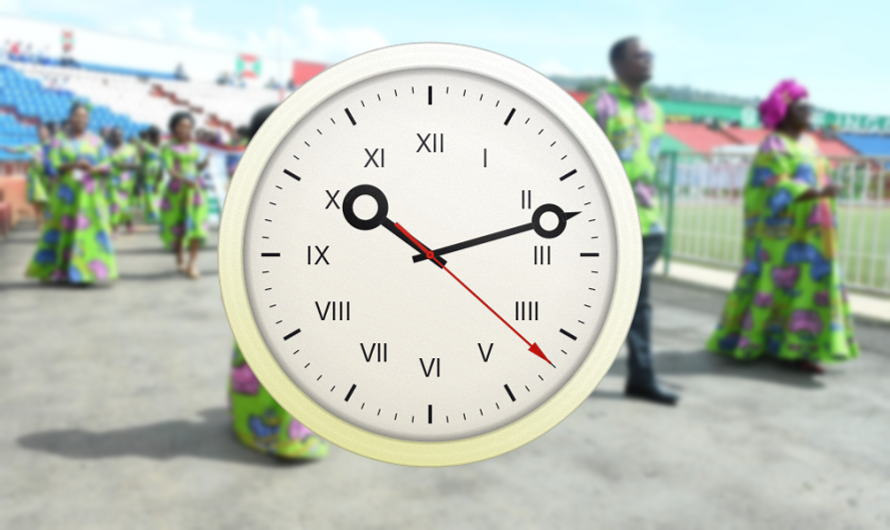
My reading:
{"hour": 10, "minute": 12, "second": 22}
